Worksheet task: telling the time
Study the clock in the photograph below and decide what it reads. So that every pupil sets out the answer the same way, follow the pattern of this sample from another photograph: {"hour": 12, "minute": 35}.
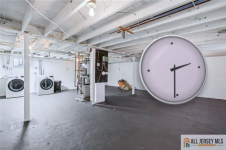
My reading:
{"hour": 2, "minute": 31}
